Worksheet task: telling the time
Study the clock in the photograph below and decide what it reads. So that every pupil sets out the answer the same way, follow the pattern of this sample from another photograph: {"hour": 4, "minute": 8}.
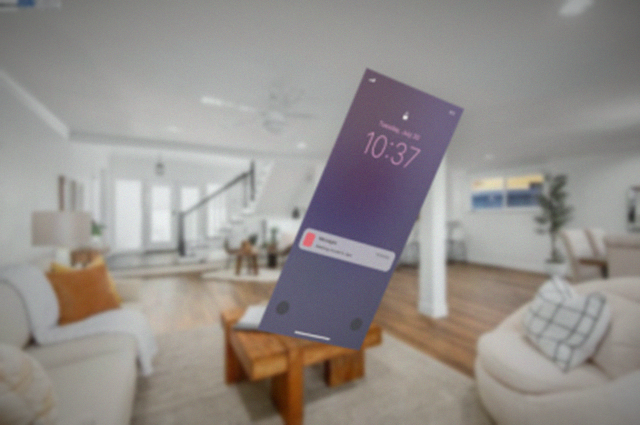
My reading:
{"hour": 10, "minute": 37}
